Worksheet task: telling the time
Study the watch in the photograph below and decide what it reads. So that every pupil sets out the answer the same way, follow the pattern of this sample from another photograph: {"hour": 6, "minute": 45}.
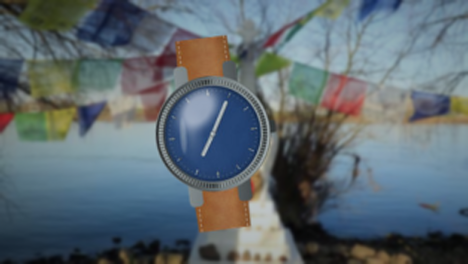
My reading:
{"hour": 7, "minute": 5}
